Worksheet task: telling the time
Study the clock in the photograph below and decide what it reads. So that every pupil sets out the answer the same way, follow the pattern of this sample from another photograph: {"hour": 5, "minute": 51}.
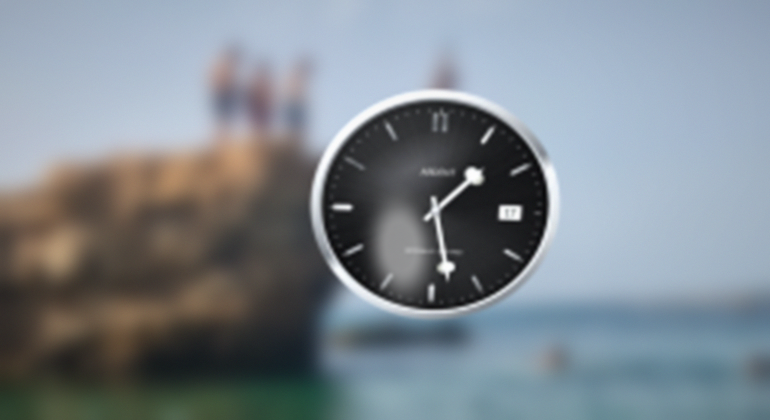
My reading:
{"hour": 1, "minute": 28}
